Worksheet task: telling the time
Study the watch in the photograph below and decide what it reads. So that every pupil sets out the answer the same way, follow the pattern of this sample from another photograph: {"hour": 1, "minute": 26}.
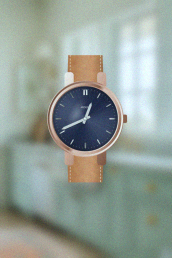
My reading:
{"hour": 12, "minute": 41}
